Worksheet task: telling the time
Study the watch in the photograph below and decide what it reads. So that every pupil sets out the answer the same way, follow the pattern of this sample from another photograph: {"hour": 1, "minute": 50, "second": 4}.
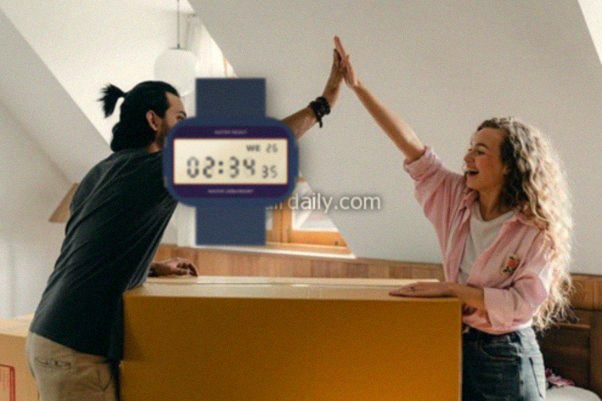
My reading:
{"hour": 2, "minute": 34, "second": 35}
